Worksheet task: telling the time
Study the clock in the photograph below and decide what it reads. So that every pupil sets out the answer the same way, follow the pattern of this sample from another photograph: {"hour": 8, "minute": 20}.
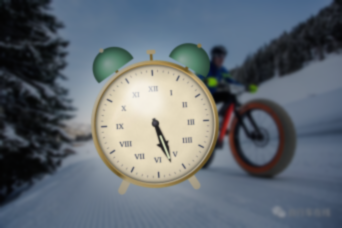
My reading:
{"hour": 5, "minute": 27}
